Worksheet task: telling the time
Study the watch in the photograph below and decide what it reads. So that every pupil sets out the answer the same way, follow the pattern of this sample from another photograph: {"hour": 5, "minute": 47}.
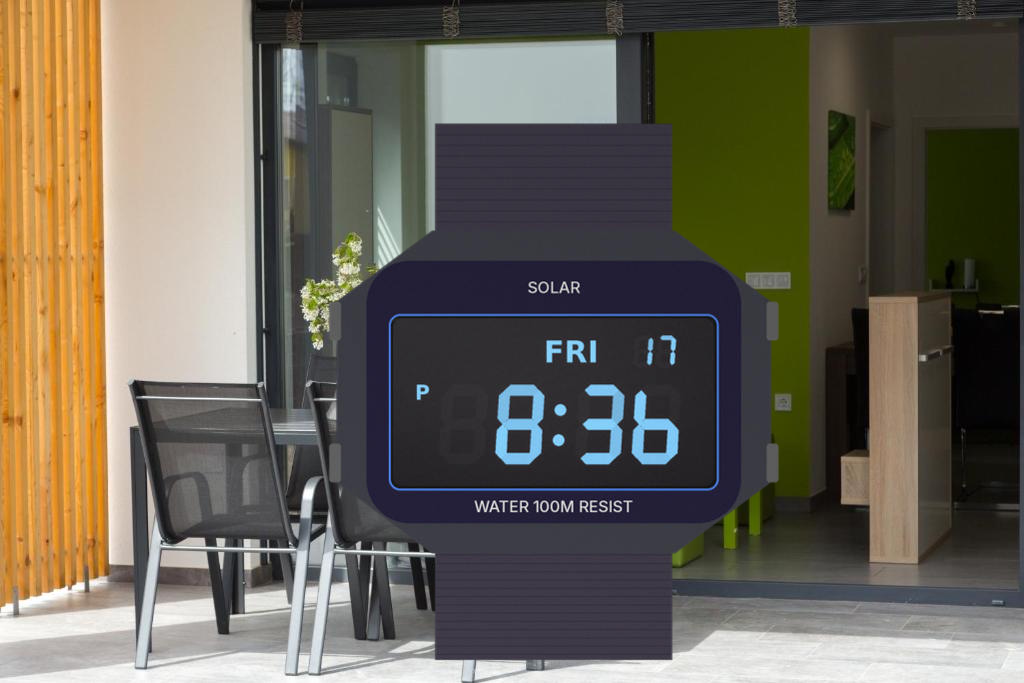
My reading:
{"hour": 8, "minute": 36}
